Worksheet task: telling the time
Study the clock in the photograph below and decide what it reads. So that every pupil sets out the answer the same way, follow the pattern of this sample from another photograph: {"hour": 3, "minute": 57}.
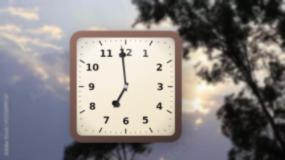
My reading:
{"hour": 6, "minute": 59}
